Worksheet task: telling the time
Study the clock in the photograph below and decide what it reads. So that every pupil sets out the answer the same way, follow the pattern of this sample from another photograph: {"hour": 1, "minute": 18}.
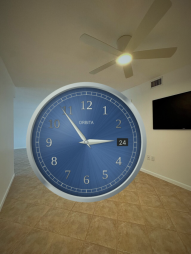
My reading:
{"hour": 2, "minute": 54}
